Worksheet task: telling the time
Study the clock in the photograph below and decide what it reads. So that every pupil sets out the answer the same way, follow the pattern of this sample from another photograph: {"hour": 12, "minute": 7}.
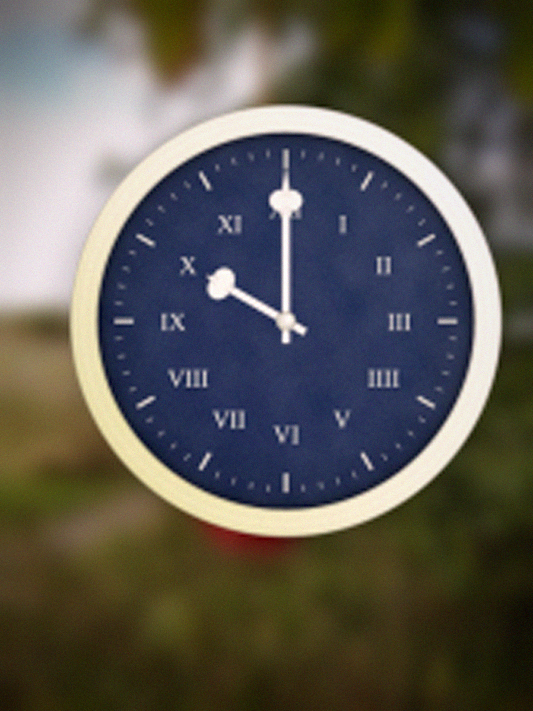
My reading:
{"hour": 10, "minute": 0}
